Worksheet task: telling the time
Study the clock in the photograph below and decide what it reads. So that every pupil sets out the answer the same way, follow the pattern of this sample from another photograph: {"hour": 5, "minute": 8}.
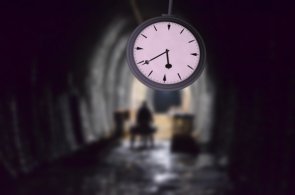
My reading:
{"hour": 5, "minute": 39}
